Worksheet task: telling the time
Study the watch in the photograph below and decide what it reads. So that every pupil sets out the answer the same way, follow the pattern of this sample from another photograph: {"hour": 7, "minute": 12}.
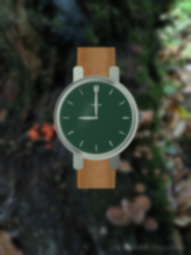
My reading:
{"hour": 9, "minute": 0}
